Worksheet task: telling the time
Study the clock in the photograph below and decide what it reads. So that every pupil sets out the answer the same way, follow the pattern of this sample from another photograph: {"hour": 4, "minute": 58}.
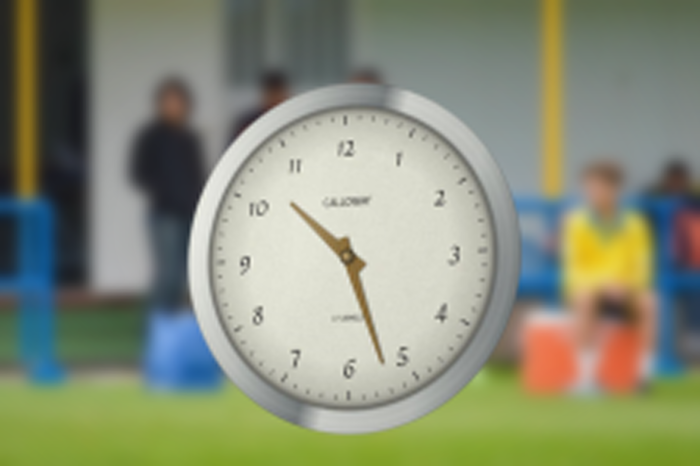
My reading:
{"hour": 10, "minute": 27}
